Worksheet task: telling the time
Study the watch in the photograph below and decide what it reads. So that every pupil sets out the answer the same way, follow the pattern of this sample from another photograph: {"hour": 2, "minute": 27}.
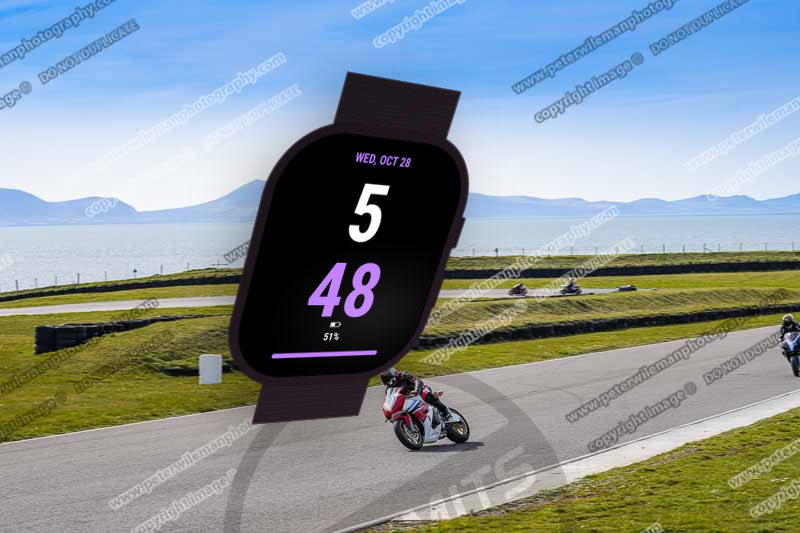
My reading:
{"hour": 5, "minute": 48}
